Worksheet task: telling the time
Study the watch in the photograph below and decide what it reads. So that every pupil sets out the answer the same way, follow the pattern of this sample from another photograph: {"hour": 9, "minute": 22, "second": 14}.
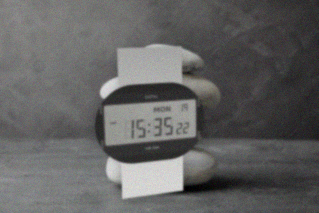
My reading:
{"hour": 15, "minute": 35, "second": 22}
